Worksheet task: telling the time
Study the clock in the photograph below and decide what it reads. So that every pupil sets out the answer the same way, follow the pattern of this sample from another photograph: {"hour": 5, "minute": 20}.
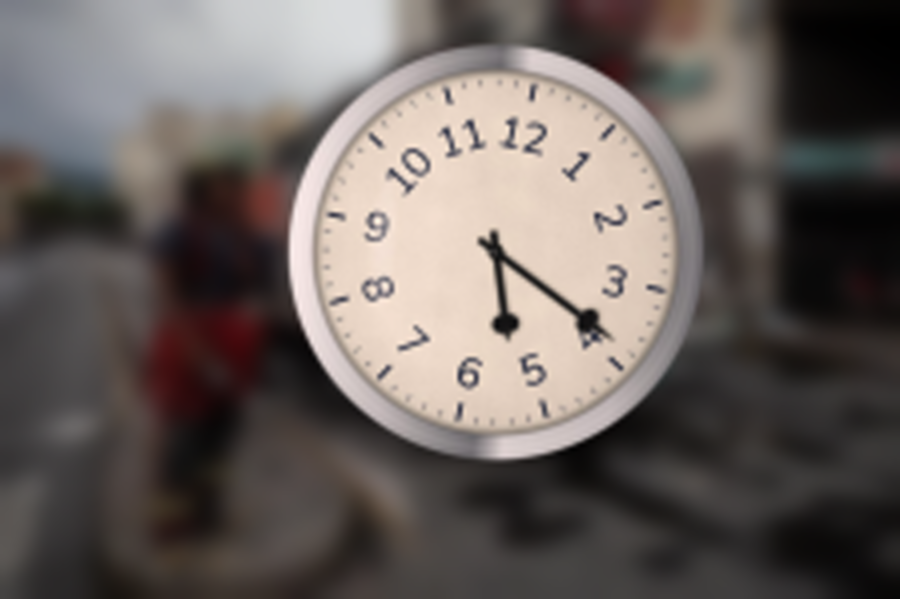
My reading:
{"hour": 5, "minute": 19}
